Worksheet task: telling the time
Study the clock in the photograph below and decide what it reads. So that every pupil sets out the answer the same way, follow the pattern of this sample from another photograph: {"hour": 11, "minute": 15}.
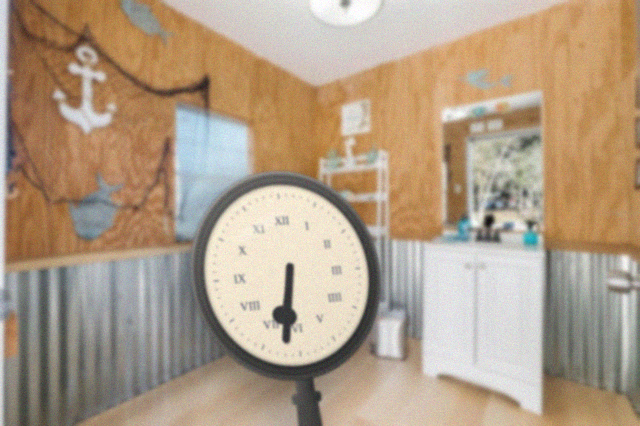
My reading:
{"hour": 6, "minute": 32}
